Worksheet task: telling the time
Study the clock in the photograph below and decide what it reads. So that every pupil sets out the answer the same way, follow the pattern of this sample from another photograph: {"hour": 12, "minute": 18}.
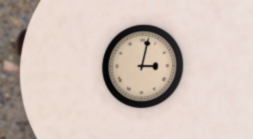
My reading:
{"hour": 3, "minute": 2}
